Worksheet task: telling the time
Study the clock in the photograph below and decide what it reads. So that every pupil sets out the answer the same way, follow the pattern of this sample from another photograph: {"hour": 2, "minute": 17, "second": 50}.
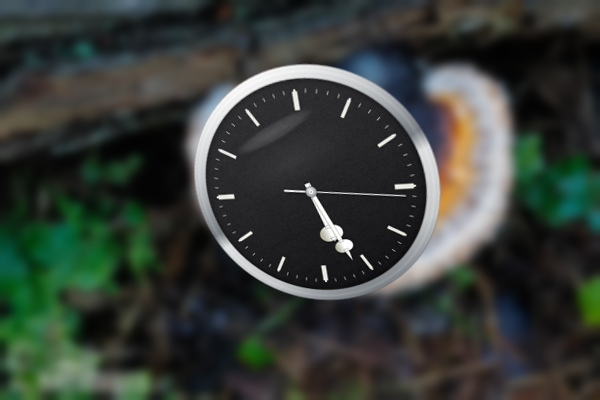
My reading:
{"hour": 5, "minute": 26, "second": 16}
